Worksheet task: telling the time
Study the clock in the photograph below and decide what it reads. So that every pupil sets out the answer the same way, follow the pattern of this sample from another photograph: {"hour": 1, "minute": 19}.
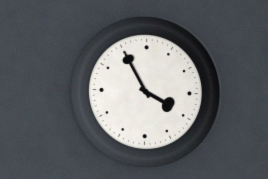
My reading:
{"hour": 3, "minute": 55}
